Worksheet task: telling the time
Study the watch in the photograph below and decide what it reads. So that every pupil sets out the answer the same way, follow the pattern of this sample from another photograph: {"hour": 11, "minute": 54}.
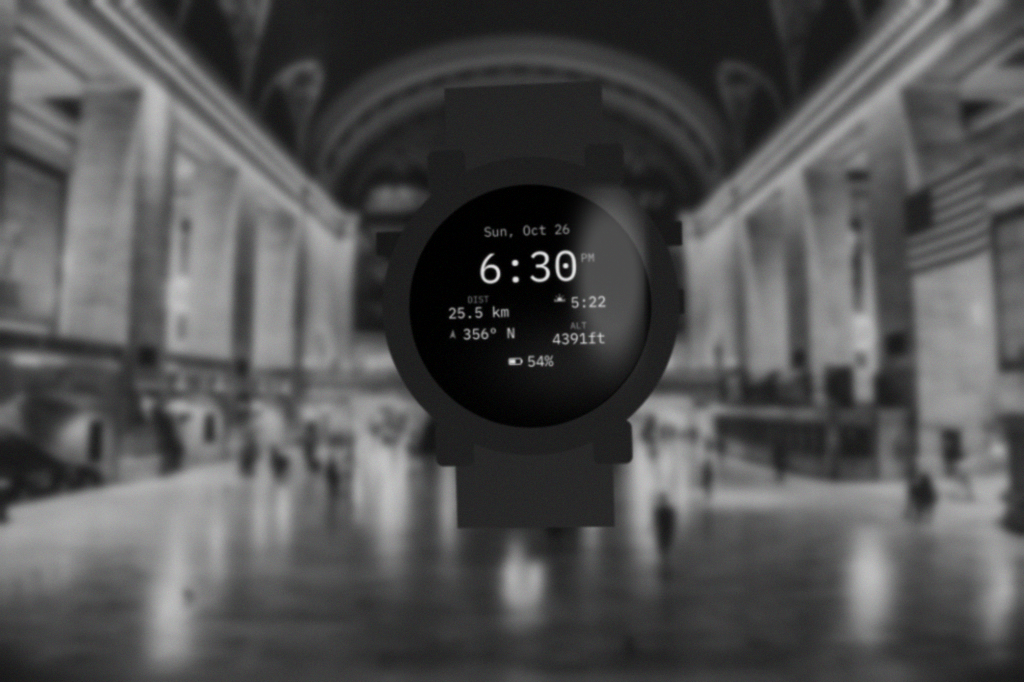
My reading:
{"hour": 6, "minute": 30}
